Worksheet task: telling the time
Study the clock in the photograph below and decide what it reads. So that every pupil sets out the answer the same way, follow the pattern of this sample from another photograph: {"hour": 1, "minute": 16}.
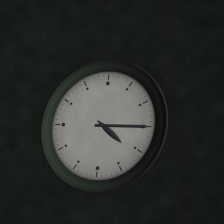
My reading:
{"hour": 4, "minute": 15}
